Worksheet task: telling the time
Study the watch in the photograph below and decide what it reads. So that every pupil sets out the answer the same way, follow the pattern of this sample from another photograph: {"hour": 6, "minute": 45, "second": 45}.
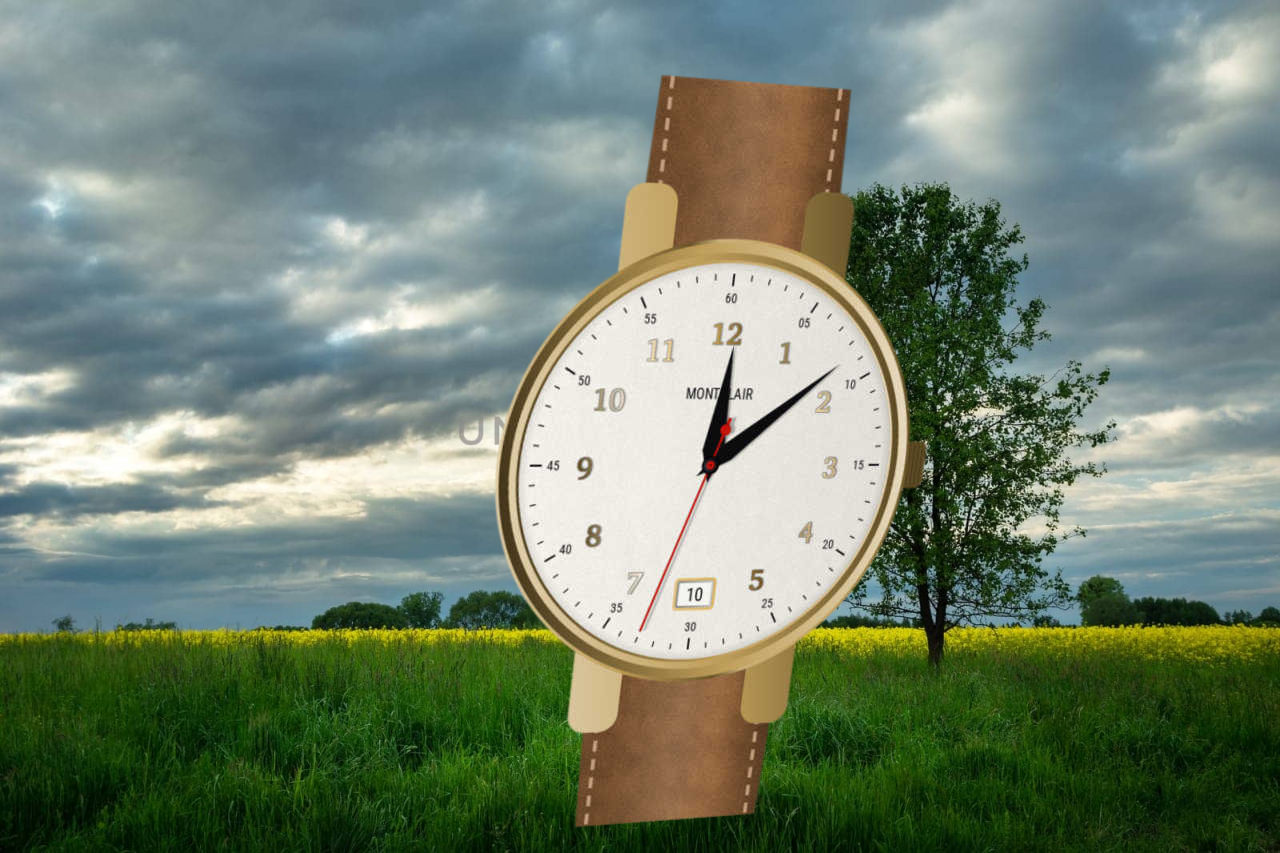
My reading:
{"hour": 12, "minute": 8, "second": 33}
